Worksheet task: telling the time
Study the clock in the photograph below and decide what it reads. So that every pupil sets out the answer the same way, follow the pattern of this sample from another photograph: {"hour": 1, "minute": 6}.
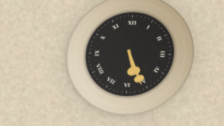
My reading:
{"hour": 5, "minute": 26}
